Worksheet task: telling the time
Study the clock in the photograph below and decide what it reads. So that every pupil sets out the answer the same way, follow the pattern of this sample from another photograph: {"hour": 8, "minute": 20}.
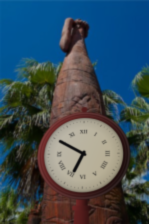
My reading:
{"hour": 6, "minute": 50}
